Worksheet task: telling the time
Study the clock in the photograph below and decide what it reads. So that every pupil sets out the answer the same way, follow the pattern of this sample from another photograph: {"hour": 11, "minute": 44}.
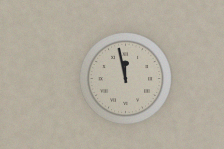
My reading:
{"hour": 11, "minute": 58}
